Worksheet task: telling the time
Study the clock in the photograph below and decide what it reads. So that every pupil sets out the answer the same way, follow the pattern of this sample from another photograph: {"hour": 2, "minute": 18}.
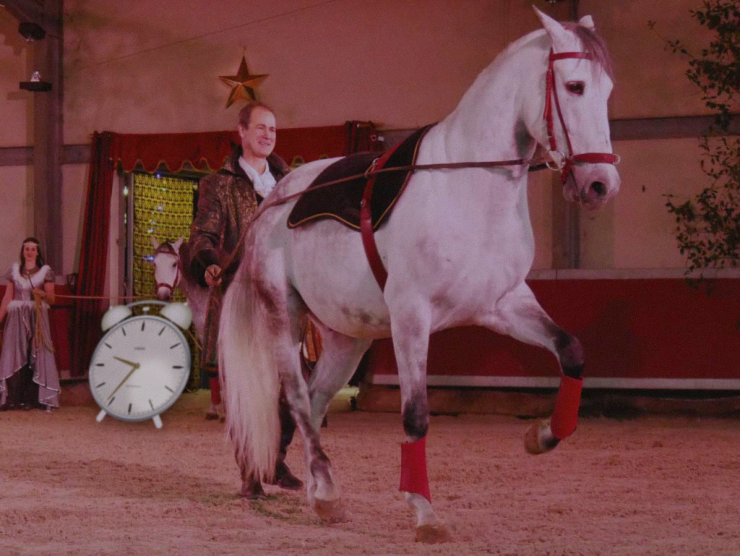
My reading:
{"hour": 9, "minute": 36}
